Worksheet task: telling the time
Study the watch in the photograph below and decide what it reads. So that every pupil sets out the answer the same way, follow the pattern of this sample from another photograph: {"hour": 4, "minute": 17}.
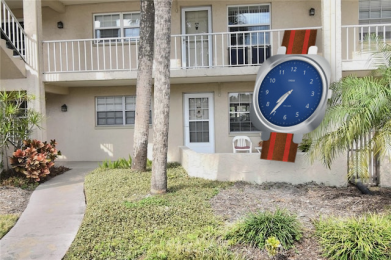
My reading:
{"hour": 7, "minute": 36}
